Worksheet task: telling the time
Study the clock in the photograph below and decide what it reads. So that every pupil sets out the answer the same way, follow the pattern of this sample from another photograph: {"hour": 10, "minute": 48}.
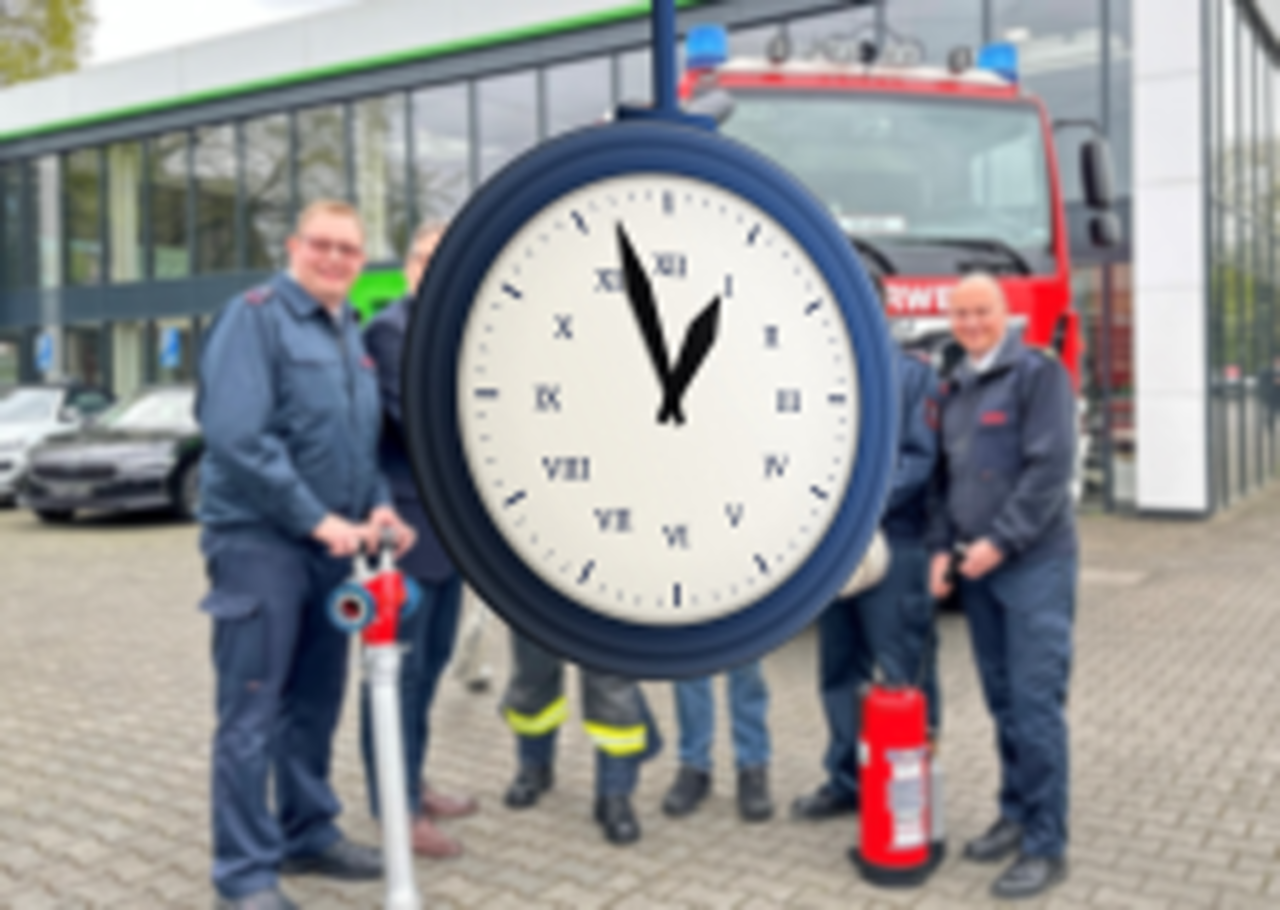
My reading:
{"hour": 12, "minute": 57}
